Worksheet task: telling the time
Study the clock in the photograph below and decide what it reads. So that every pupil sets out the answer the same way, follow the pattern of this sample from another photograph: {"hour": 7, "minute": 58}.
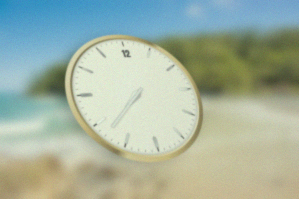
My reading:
{"hour": 7, "minute": 38}
